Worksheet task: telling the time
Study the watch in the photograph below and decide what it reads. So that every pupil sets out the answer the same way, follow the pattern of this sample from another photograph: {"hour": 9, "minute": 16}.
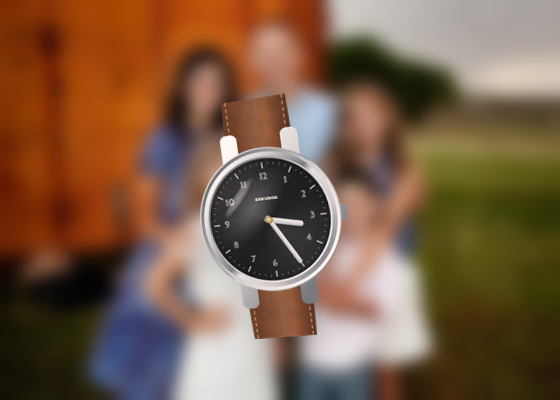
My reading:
{"hour": 3, "minute": 25}
